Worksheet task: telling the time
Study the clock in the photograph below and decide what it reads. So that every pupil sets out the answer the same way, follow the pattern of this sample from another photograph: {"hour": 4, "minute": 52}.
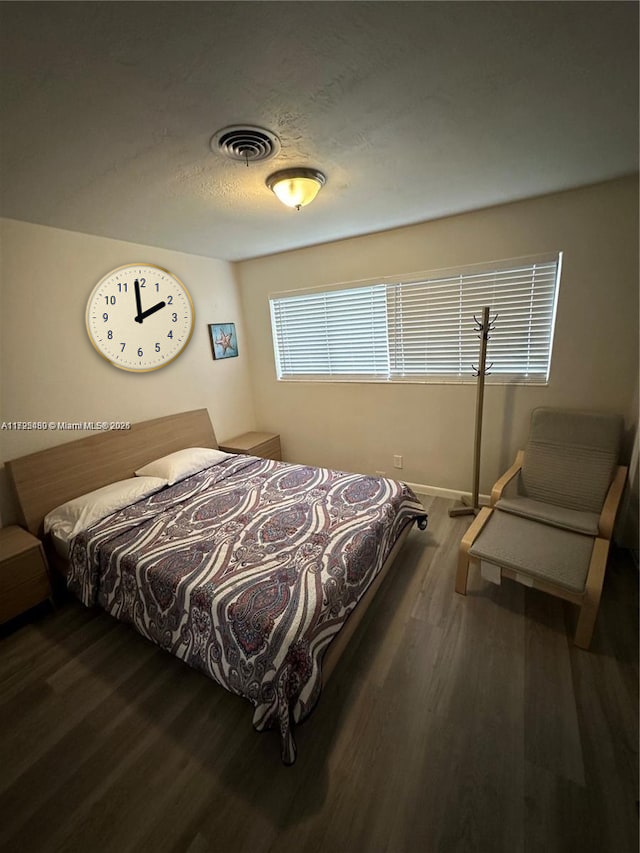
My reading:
{"hour": 1, "minute": 59}
